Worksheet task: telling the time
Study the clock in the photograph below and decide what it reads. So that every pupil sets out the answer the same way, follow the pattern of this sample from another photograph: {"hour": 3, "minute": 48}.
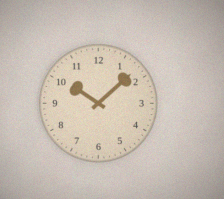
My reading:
{"hour": 10, "minute": 8}
